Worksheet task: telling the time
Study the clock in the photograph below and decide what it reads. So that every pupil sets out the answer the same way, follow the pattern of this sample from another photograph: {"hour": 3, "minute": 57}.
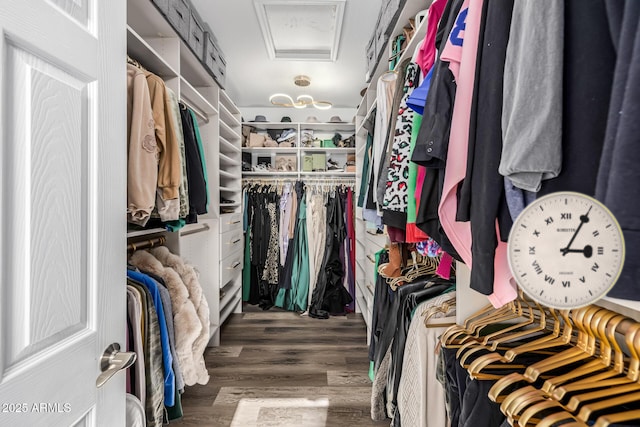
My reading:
{"hour": 3, "minute": 5}
